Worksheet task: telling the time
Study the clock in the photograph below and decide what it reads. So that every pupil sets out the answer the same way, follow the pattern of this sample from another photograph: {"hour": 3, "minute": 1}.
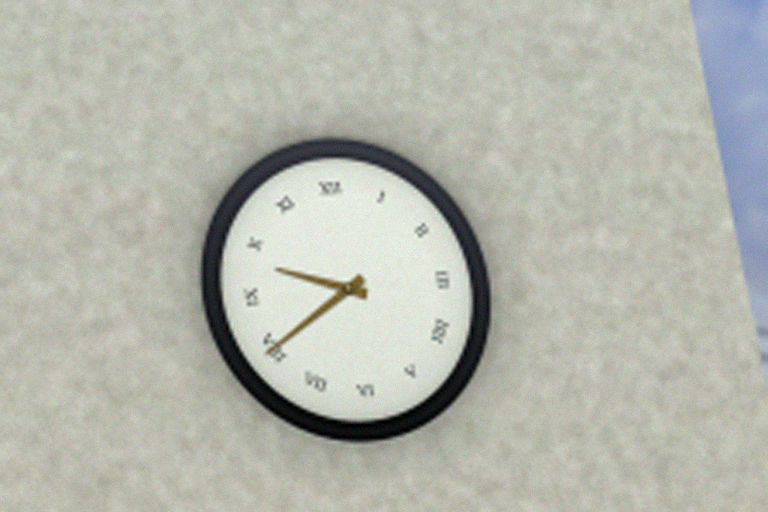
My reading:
{"hour": 9, "minute": 40}
